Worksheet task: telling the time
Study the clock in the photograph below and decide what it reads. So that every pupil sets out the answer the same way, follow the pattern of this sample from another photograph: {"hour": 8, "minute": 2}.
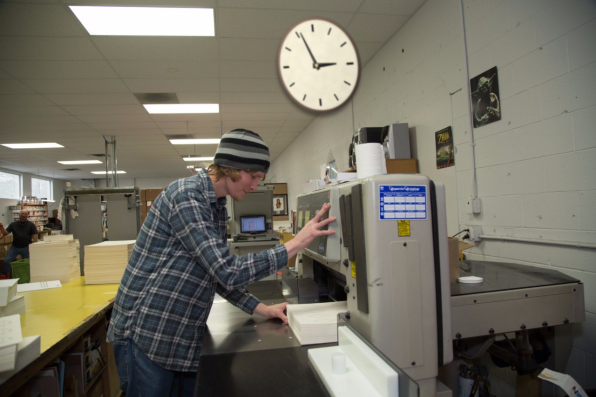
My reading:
{"hour": 2, "minute": 56}
